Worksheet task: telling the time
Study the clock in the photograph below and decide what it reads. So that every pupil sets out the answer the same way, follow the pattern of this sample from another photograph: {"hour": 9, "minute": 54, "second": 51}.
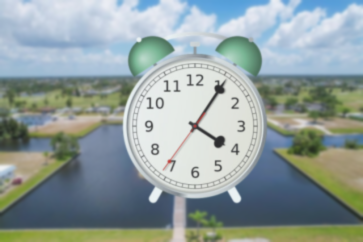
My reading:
{"hour": 4, "minute": 5, "second": 36}
